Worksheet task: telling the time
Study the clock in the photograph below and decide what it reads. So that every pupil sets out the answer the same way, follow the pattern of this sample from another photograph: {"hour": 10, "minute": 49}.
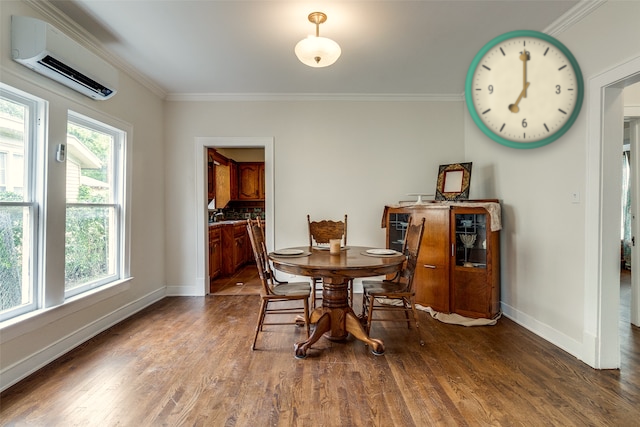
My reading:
{"hour": 7, "minute": 0}
